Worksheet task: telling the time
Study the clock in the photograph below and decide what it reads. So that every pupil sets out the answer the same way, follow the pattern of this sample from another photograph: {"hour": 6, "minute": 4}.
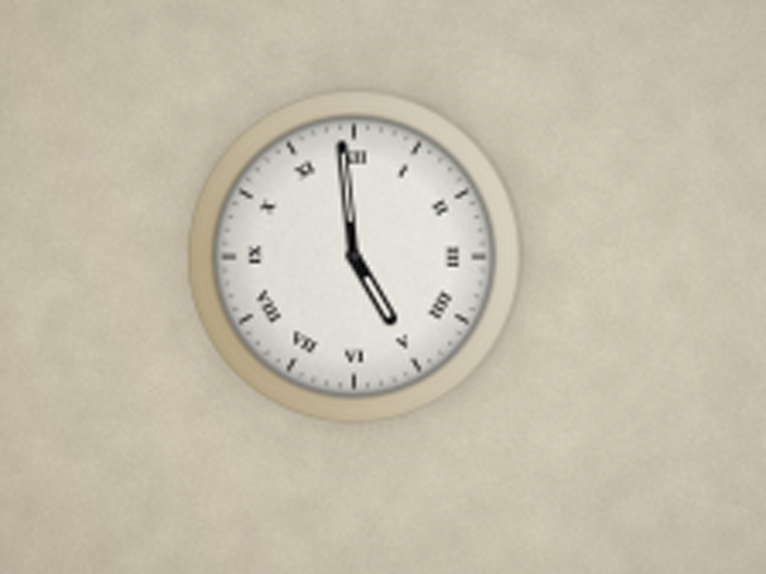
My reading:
{"hour": 4, "minute": 59}
